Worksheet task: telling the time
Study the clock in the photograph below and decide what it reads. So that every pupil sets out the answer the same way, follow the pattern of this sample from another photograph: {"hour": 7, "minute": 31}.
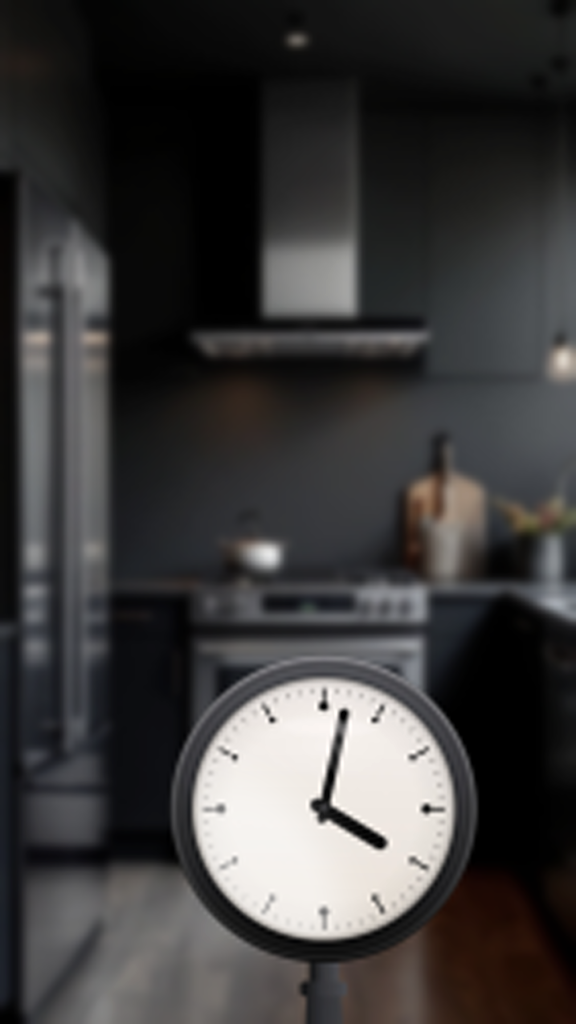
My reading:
{"hour": 4, "minute": 2}
